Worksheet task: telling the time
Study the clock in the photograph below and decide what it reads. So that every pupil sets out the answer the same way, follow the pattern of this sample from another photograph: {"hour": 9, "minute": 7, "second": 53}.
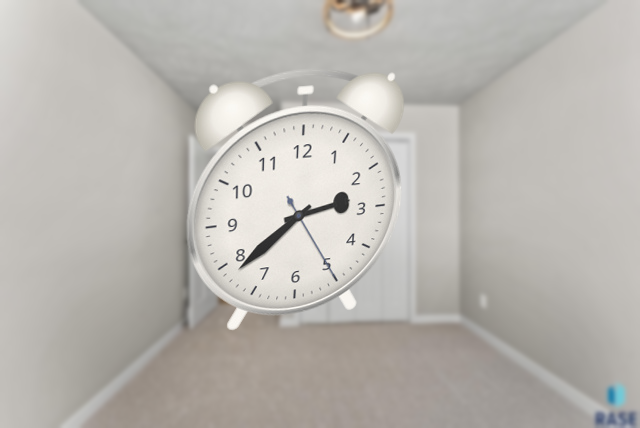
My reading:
{"hour": 2, "minute": 38, "second": 25}
